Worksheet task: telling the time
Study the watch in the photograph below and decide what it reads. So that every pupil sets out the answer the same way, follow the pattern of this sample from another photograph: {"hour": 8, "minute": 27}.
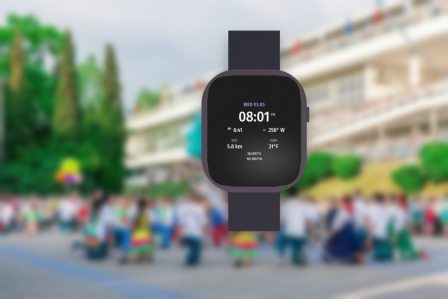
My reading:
{"hour": 8, "minute": 1}
